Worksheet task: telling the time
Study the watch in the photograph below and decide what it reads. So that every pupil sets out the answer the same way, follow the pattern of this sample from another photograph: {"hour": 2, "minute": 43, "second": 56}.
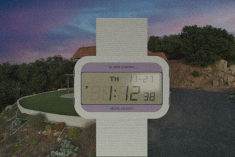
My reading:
{"hour": 1, "minute": 12, "second": 38}
